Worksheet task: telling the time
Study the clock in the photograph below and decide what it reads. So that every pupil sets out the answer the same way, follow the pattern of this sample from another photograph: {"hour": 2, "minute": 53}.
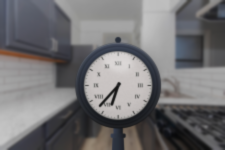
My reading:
{"hour": 6, "minute": 37}
